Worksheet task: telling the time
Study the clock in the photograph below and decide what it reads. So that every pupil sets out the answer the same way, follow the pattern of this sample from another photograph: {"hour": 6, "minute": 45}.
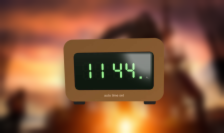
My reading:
{"hour": 11, "minute": 44}
